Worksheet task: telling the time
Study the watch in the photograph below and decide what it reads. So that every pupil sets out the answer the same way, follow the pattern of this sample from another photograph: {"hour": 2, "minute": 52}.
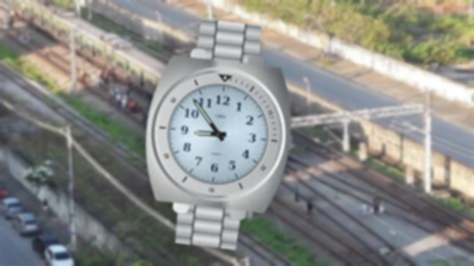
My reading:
{"hour": 8, "minute": 53}
